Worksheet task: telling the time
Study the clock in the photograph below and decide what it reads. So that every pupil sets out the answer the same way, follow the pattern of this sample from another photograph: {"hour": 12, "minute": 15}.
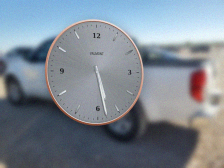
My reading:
{"hour": 5, "minute": 28}
